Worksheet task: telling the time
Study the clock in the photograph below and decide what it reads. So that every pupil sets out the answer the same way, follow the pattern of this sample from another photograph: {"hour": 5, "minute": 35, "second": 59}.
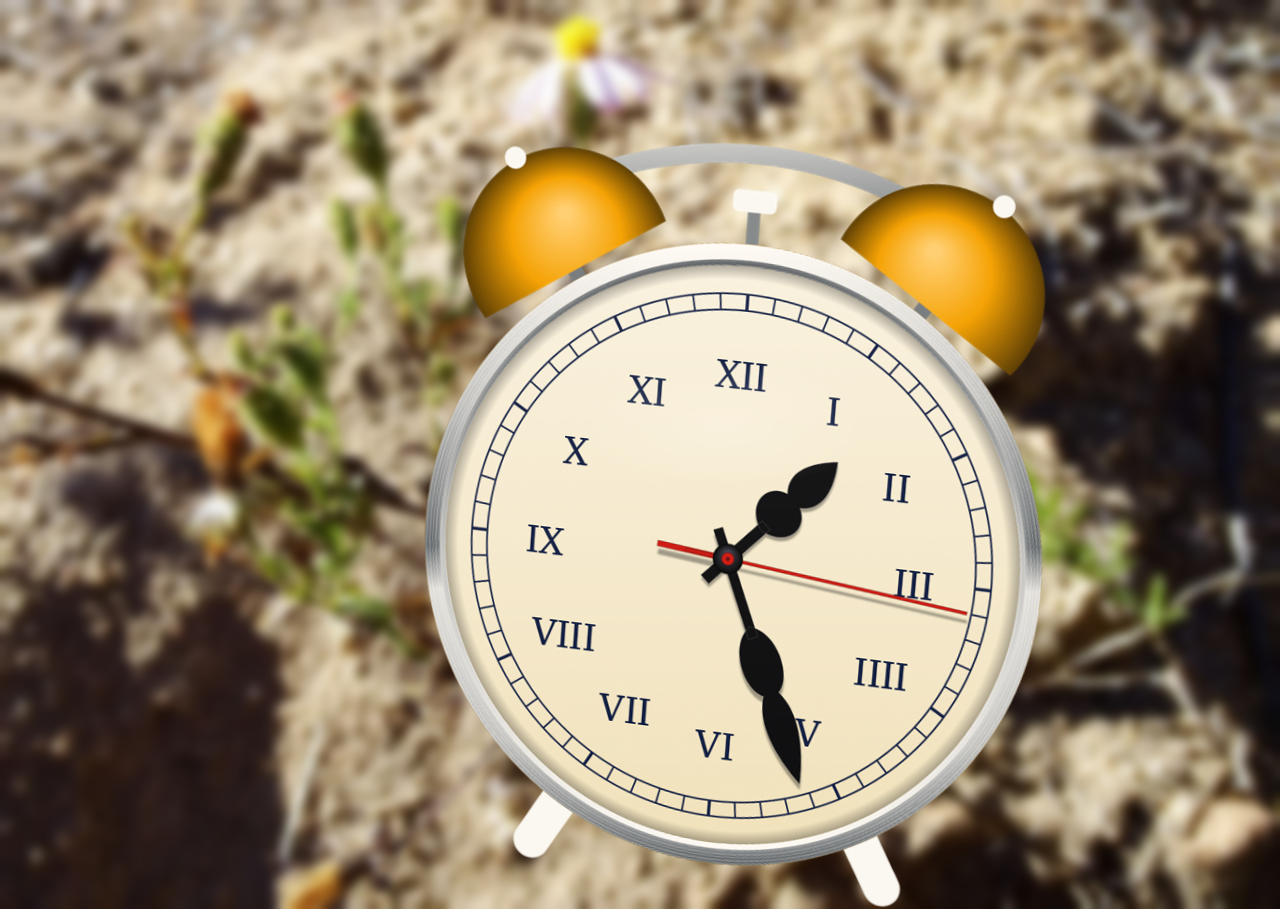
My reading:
{"hour": 1, "minute": 26, "second": 16}
